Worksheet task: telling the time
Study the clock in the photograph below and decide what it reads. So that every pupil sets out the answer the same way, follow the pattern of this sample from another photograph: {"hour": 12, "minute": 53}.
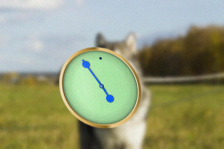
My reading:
{"hour": 4, "minute": 54}
